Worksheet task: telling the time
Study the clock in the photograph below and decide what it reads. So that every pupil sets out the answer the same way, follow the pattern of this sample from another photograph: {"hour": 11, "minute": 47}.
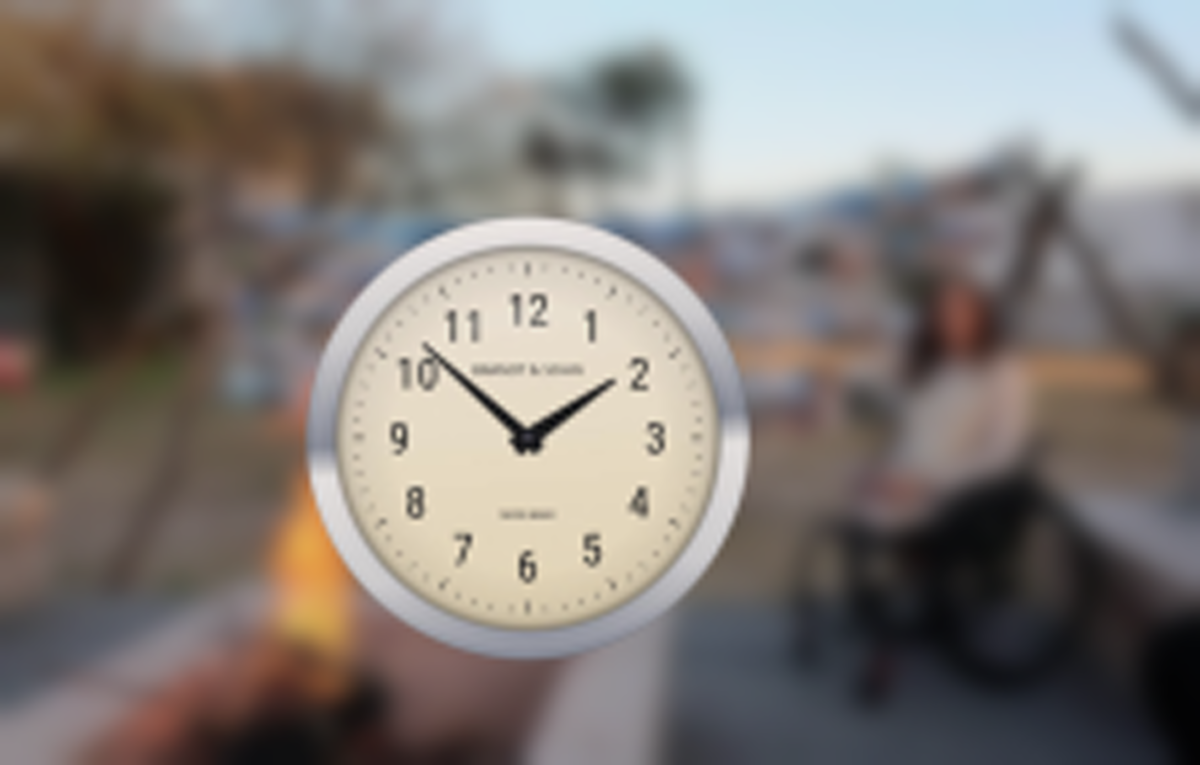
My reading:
{"hour": 1, "minute": 52}
